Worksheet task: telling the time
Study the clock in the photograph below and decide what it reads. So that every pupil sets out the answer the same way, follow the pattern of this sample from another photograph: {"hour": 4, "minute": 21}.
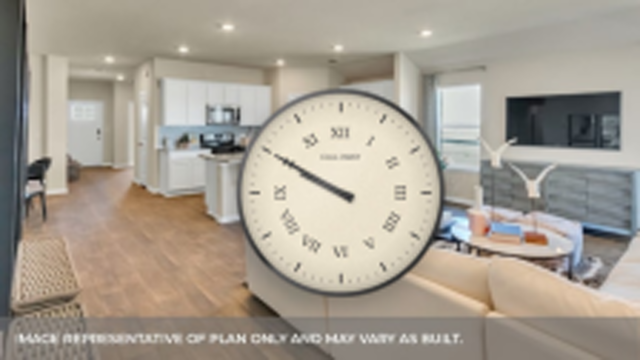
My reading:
{"hour": 9, "minute": 50}
